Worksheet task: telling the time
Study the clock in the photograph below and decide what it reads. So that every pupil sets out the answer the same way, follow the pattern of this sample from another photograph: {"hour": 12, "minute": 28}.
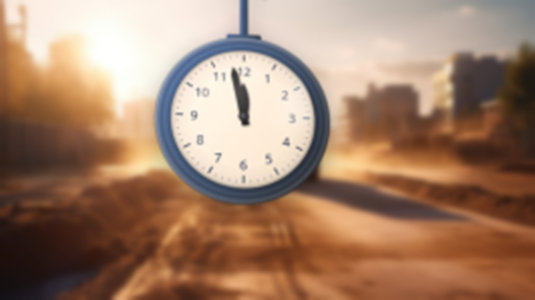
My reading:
{"hour": 11, "minute": 58}
